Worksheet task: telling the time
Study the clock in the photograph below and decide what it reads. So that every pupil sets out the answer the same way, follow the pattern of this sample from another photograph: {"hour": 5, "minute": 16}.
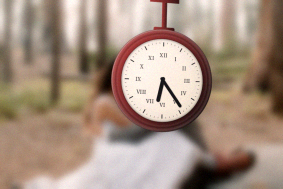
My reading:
{"hour": 6, "minute": 24}
